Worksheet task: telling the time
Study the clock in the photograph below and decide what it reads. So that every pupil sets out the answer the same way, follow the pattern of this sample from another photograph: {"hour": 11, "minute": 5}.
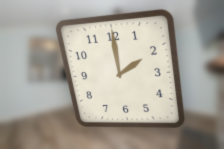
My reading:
{"hour": 2, "minute": 0}
